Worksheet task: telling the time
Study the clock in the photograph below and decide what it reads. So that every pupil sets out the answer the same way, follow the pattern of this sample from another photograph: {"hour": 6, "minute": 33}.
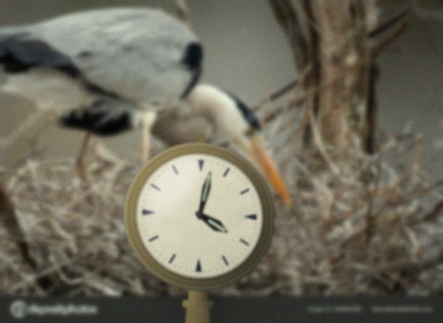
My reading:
{"hour": 4, "minute": 2}
